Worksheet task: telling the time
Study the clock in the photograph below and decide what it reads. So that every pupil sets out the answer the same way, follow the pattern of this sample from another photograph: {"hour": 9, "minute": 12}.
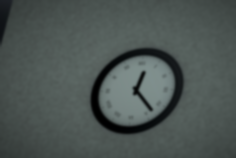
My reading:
{"hour": 12, "minute": 23}
